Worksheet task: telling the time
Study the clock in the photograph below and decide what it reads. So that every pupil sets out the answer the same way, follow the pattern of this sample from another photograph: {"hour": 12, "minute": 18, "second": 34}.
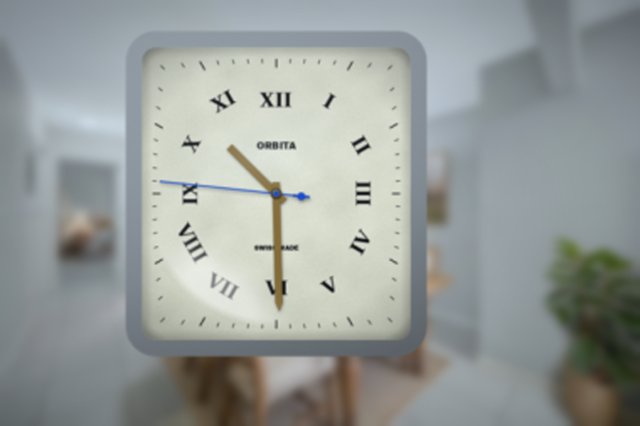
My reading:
{"hour": 10, "minute": 29, "second": 46}
